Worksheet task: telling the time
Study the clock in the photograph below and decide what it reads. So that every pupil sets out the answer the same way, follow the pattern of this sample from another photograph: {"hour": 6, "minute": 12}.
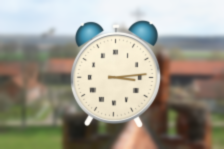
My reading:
{"hour": 3, "minute": 14}
